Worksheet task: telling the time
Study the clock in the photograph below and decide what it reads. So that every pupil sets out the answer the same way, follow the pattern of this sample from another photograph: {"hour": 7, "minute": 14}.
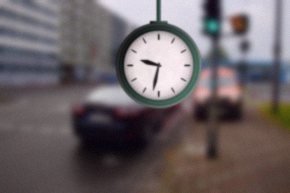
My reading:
{"hour": 9, "minute": 32}
